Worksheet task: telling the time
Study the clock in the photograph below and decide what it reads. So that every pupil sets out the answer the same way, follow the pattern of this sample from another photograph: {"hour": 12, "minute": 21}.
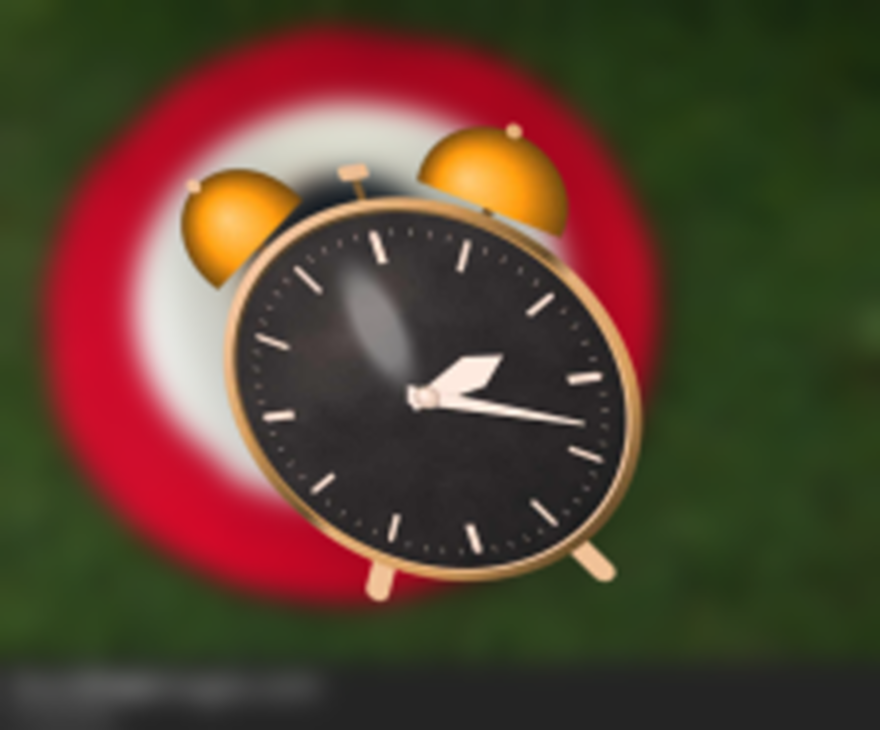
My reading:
{"hour": 2, "minute": 18}
